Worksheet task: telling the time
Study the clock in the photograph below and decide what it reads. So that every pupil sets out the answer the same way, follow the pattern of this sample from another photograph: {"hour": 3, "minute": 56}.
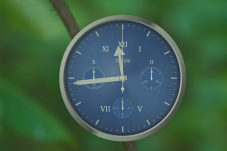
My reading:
{"hour": 11, "minute": 44}
